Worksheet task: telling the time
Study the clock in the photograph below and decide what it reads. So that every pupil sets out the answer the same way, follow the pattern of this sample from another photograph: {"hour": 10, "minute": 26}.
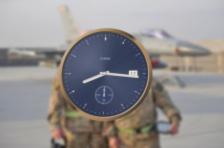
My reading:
{"hour": 8, "minute": 16}
